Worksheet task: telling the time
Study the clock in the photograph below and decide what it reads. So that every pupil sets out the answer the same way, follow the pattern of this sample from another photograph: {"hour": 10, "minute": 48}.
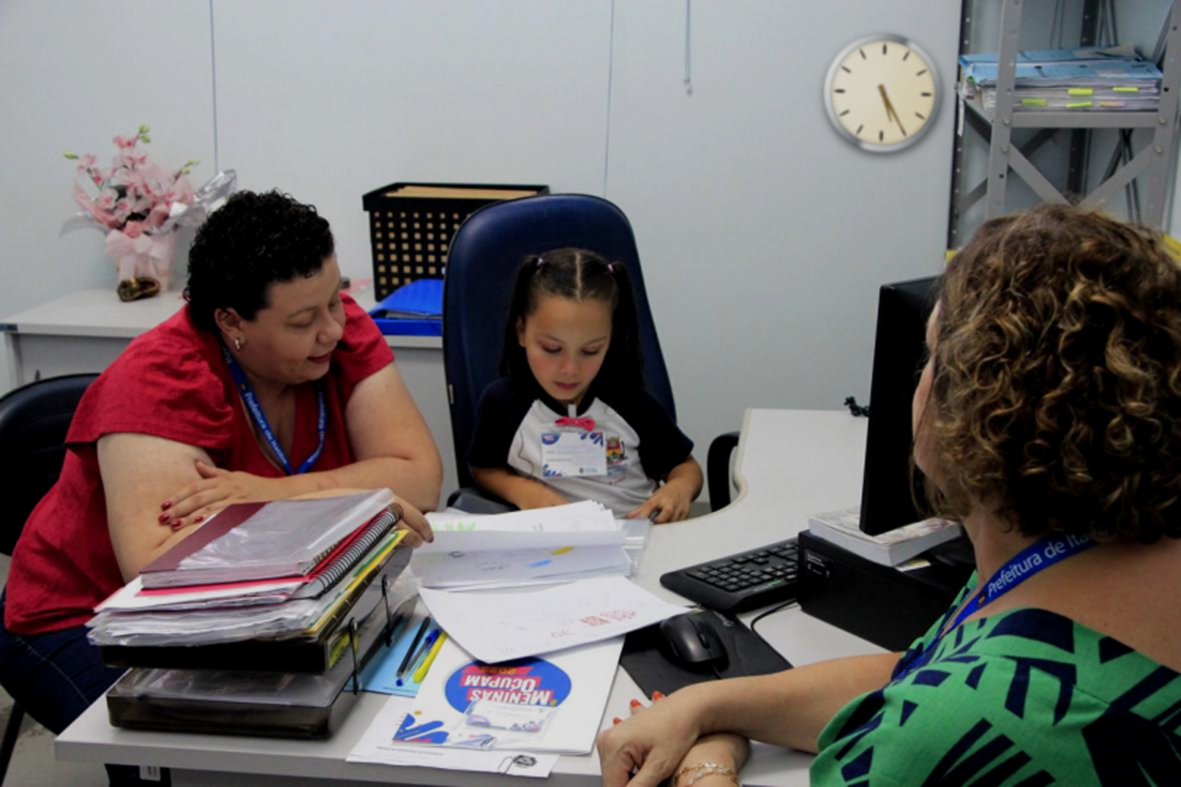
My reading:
{"hour": 5, "minute": 25}
